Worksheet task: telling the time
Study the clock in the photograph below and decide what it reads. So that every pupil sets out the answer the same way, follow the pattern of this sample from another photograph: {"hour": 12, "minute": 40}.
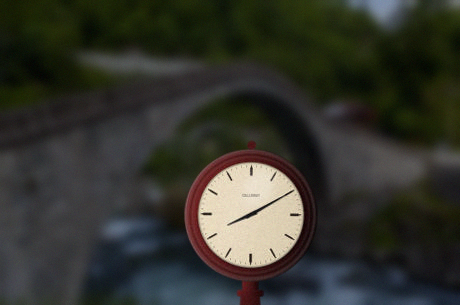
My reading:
{"hour": 8, "minute": 10}
